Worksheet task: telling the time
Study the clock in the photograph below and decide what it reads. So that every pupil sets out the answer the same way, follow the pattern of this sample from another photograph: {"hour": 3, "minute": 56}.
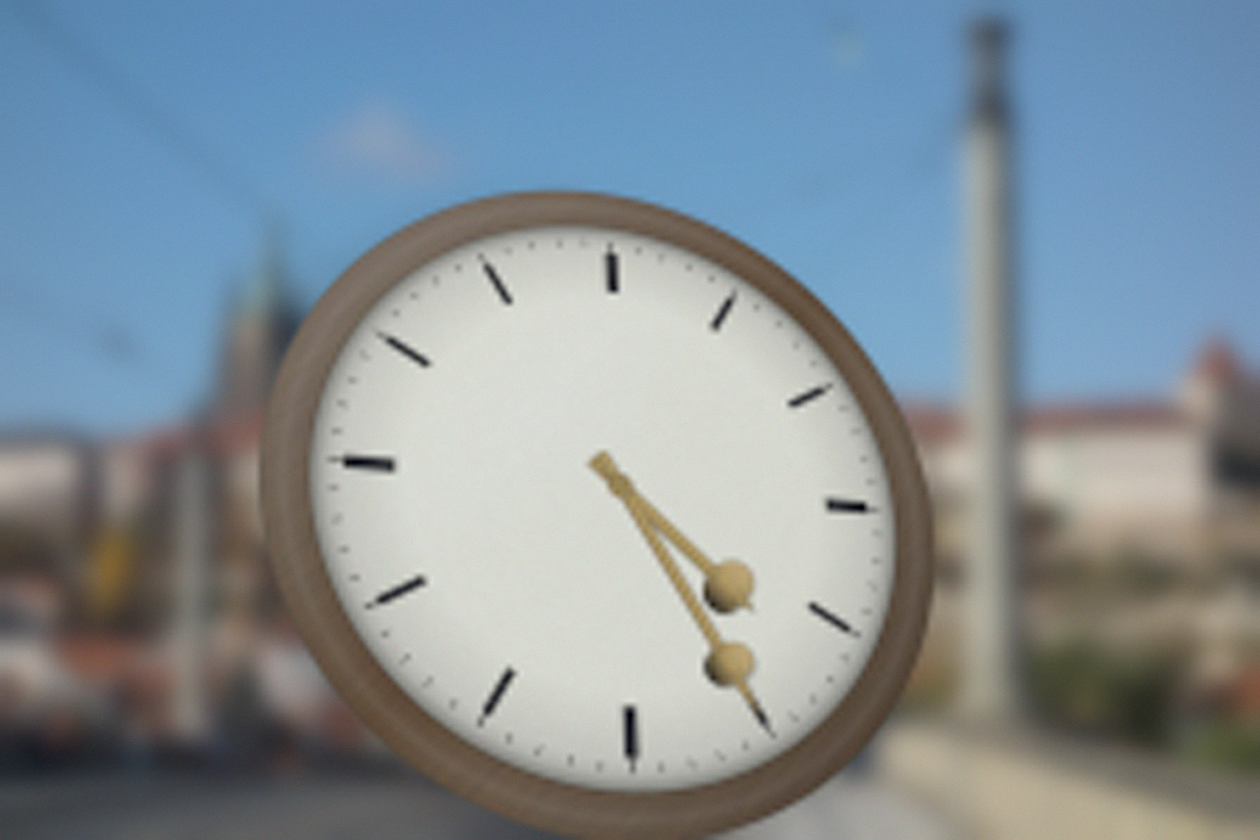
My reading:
{"hour": 4, "minute": 25}
